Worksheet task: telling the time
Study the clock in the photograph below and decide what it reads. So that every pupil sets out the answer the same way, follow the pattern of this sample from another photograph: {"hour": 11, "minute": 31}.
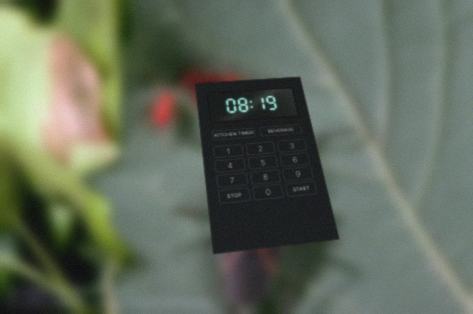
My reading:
{"hour": 8, "minute": 19}
